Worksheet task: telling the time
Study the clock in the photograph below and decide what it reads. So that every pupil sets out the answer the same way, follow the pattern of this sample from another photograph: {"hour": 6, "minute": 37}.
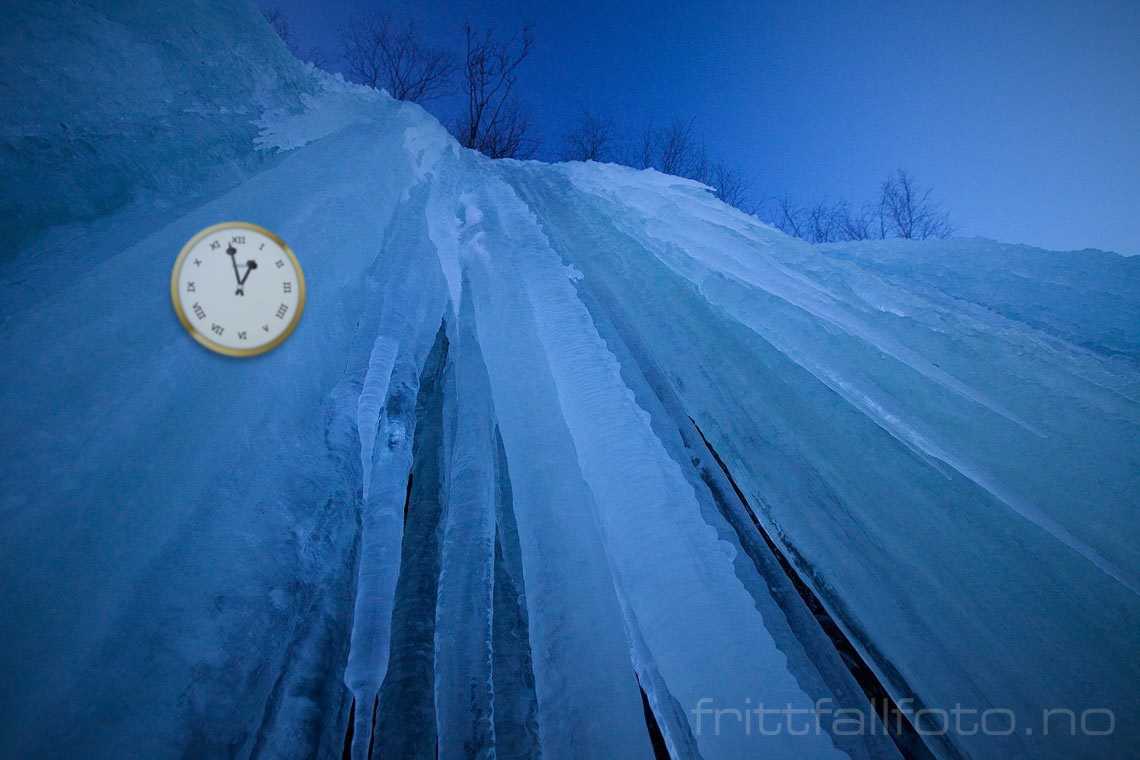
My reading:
{"hour": 12, "minute": 58}
